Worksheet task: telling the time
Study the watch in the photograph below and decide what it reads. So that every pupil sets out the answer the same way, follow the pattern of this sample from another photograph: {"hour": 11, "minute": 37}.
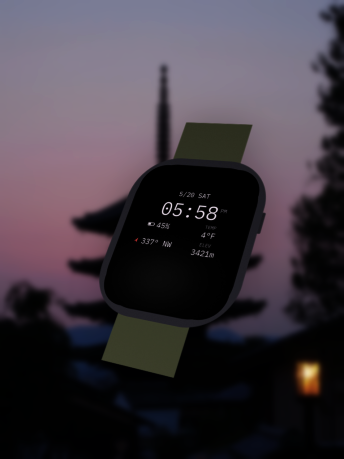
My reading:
{"hour": 5, "minute": 58}
